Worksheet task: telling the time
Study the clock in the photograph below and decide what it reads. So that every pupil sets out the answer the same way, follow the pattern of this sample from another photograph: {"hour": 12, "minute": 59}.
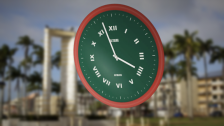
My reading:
{"hour": 3, "minute": 57}
